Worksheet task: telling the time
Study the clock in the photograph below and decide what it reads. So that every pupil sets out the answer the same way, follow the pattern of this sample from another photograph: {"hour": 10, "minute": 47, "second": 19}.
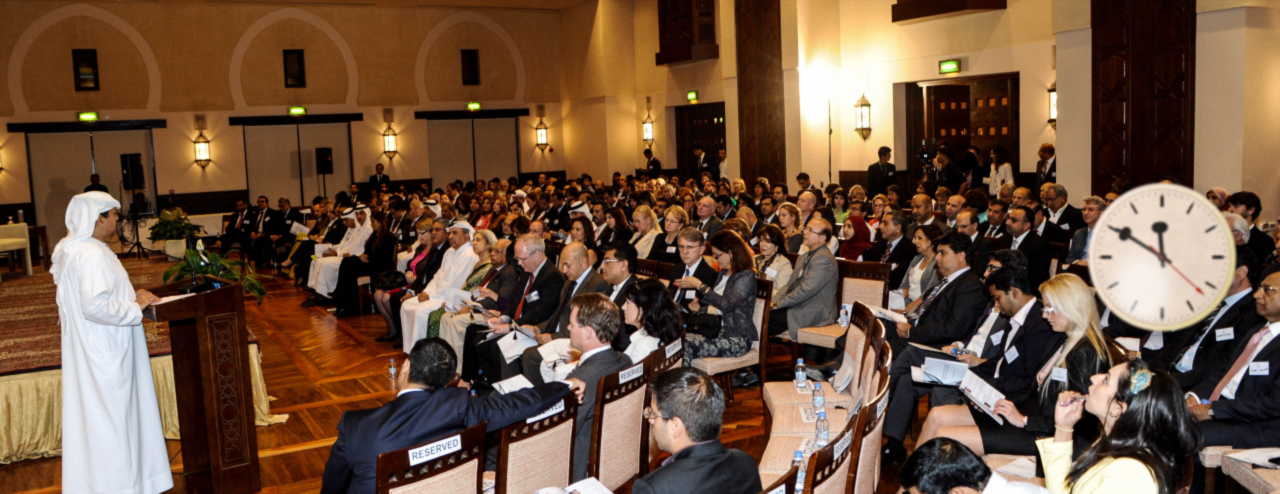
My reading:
{"hour": 11, "minute": 50, "second": 22}
